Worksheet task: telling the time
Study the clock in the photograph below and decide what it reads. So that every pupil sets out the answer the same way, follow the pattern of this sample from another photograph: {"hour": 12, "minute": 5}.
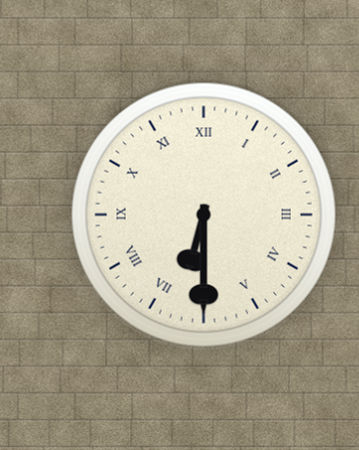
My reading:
{"hour": 6, "minute": 30}
